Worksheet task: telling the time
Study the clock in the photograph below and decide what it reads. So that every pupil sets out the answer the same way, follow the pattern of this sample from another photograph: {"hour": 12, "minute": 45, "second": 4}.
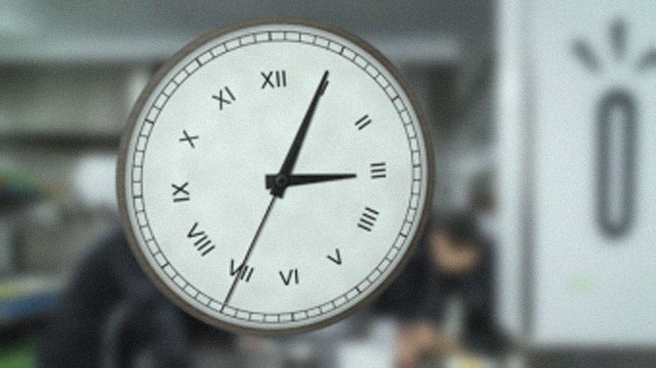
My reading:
{"hour": 3, "minute": 4, "second": 35}
